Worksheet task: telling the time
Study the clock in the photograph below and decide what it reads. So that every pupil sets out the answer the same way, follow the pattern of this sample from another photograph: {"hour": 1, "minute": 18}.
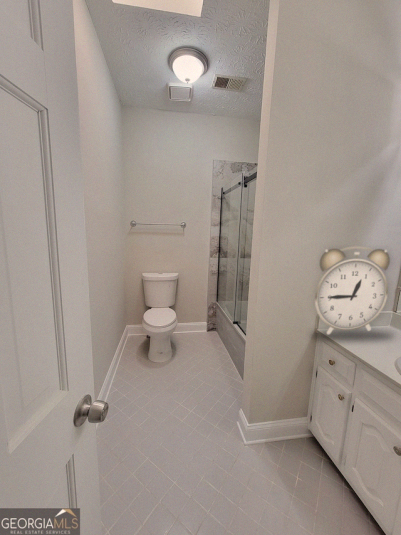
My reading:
{"hour": 12, "minute": 45}
